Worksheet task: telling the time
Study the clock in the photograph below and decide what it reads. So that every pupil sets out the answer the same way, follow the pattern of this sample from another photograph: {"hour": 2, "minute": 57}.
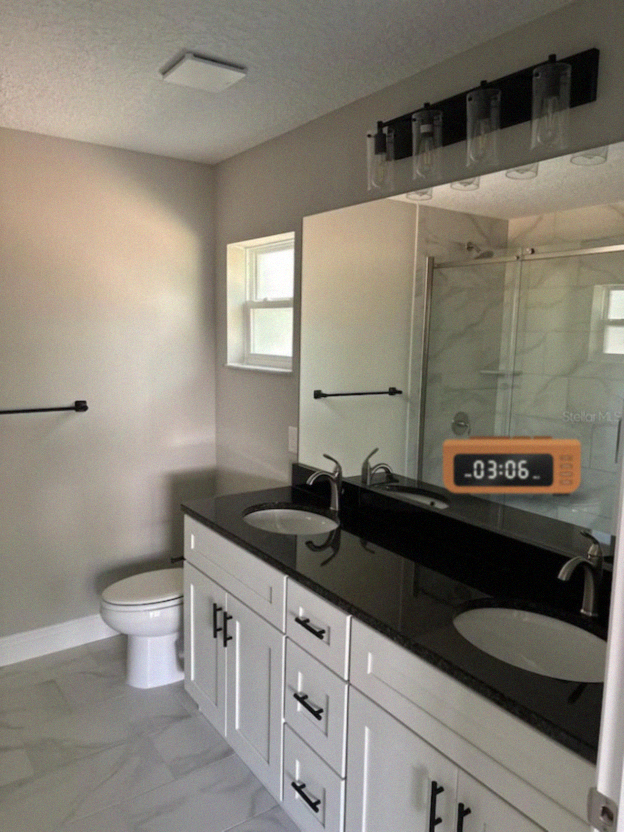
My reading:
{"hour": 3, "minute": 6}
